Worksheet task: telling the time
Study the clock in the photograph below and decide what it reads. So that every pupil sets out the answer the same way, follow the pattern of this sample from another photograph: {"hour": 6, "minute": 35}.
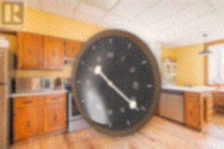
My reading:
{"hour": 10, "minute": 21}
